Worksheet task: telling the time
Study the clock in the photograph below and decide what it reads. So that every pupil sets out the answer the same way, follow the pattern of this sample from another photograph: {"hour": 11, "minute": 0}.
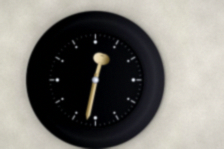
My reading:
{"hour": 12, "minute": 32}
